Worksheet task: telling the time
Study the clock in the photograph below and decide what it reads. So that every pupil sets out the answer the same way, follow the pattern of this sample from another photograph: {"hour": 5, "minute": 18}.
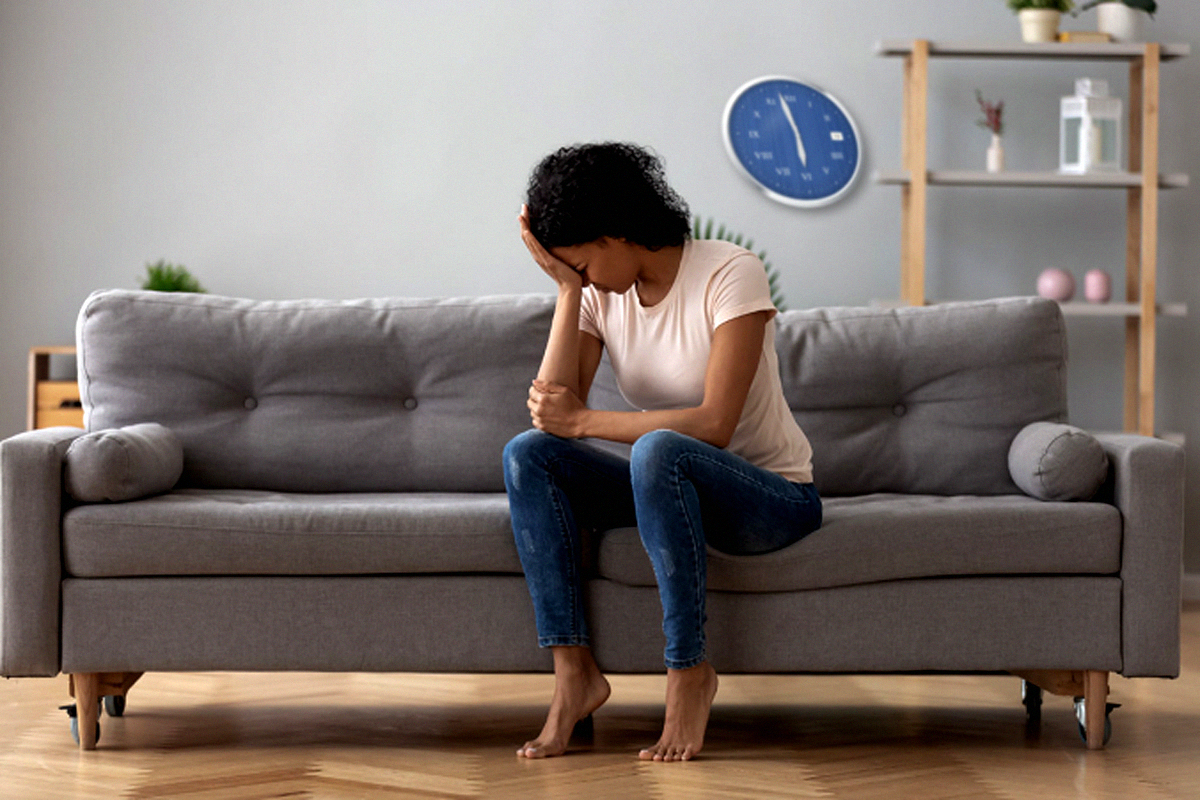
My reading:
{"hour": 5, "minute": 58}
